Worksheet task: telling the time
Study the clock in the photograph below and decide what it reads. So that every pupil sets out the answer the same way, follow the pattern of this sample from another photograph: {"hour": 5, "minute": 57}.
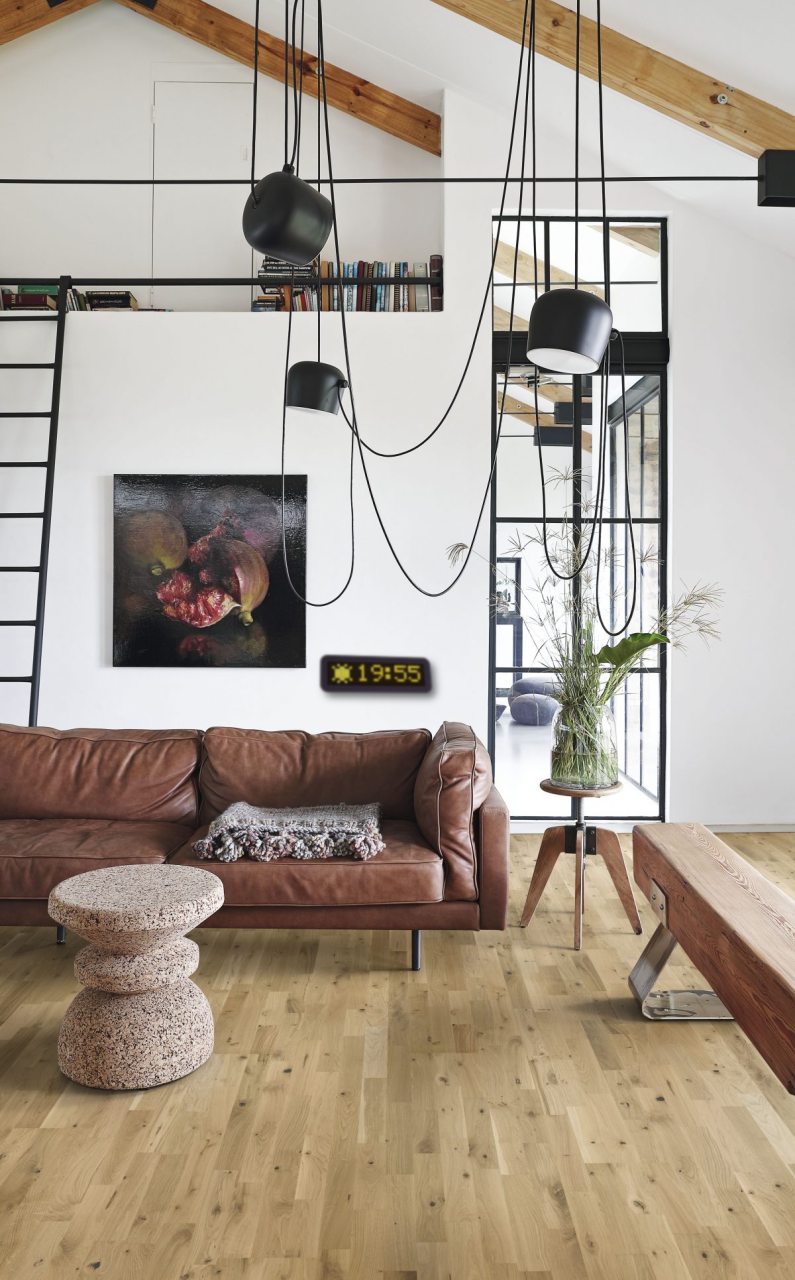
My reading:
{"hour": 19, "minute": 55}
